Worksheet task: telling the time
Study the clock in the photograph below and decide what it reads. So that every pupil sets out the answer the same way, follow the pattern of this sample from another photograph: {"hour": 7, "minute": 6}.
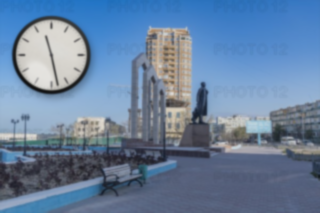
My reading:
{"hour": 11, "minute": 28}
